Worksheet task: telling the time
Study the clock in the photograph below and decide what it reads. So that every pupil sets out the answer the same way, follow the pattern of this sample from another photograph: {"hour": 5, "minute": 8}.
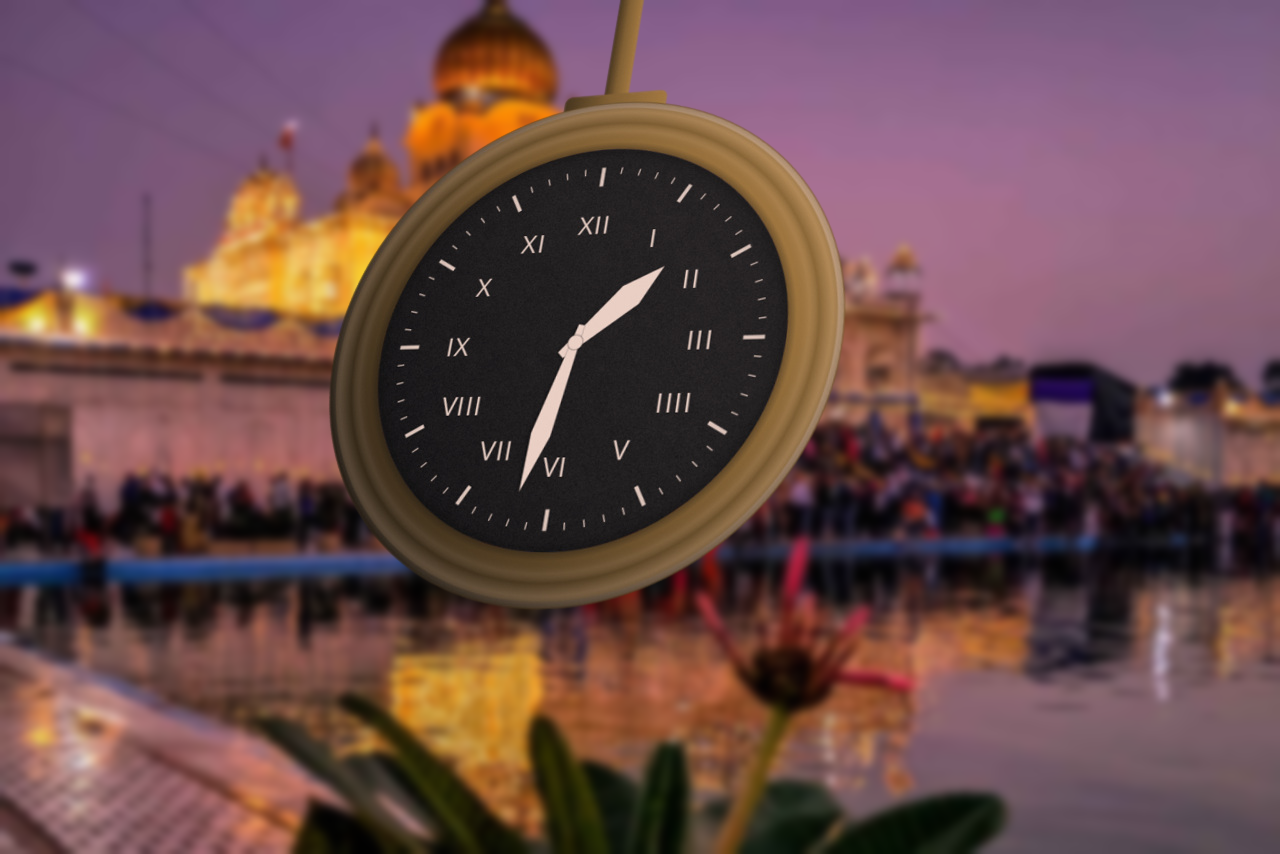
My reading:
{"hour": 1, "minute": 32}
